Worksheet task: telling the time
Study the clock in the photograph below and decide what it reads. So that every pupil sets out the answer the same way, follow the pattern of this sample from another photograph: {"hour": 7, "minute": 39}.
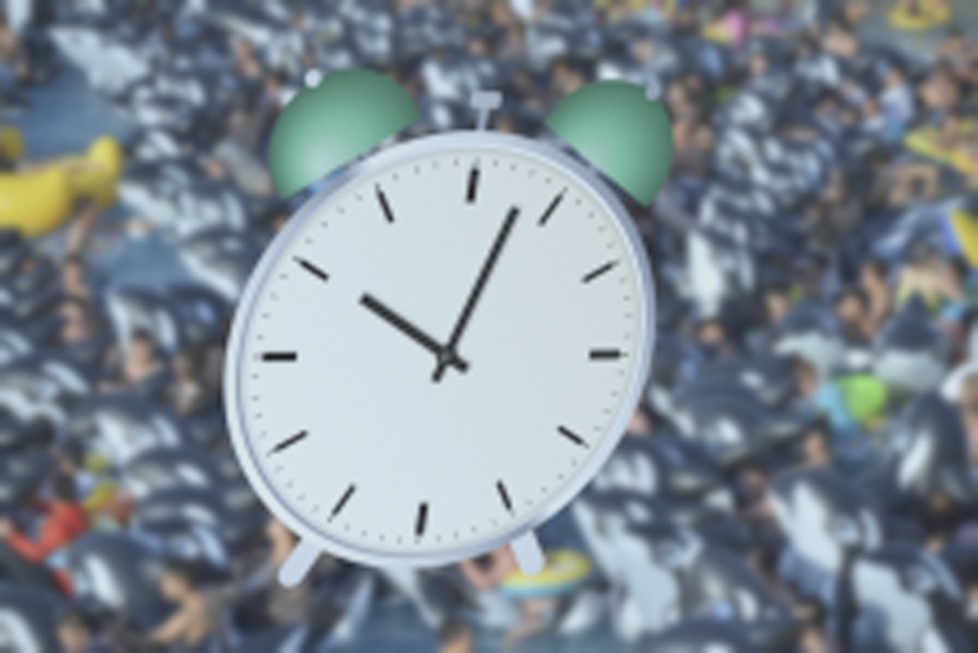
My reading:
{"hour": 10, "minute": 3}
